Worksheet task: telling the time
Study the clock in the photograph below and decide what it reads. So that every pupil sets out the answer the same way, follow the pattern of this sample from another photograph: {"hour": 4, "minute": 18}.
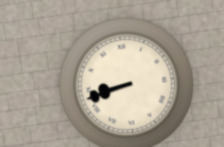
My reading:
{"hour": 8, "minute": 43}
